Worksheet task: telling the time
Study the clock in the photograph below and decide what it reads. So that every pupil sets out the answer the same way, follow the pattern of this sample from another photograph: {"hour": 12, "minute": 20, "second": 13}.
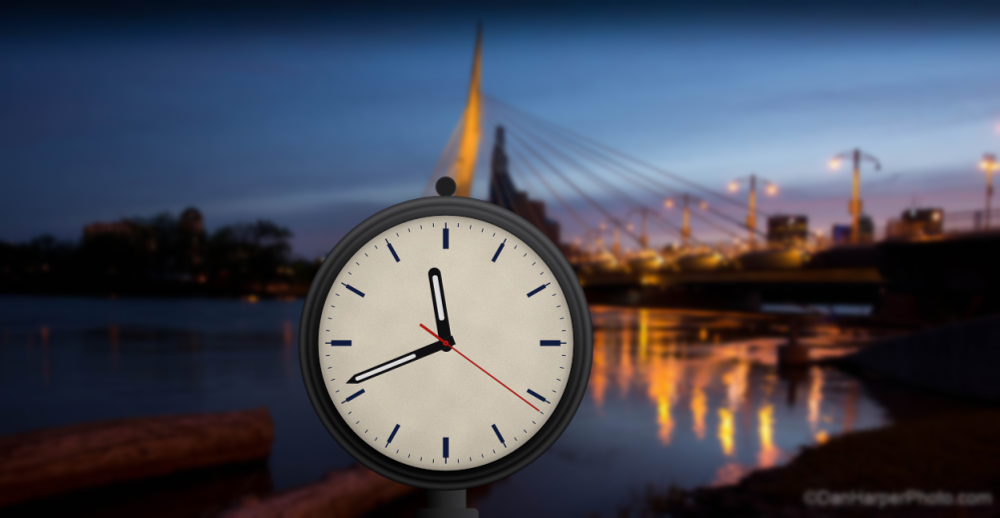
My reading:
{"hour": 11, "minute": 41, "second": 21}
